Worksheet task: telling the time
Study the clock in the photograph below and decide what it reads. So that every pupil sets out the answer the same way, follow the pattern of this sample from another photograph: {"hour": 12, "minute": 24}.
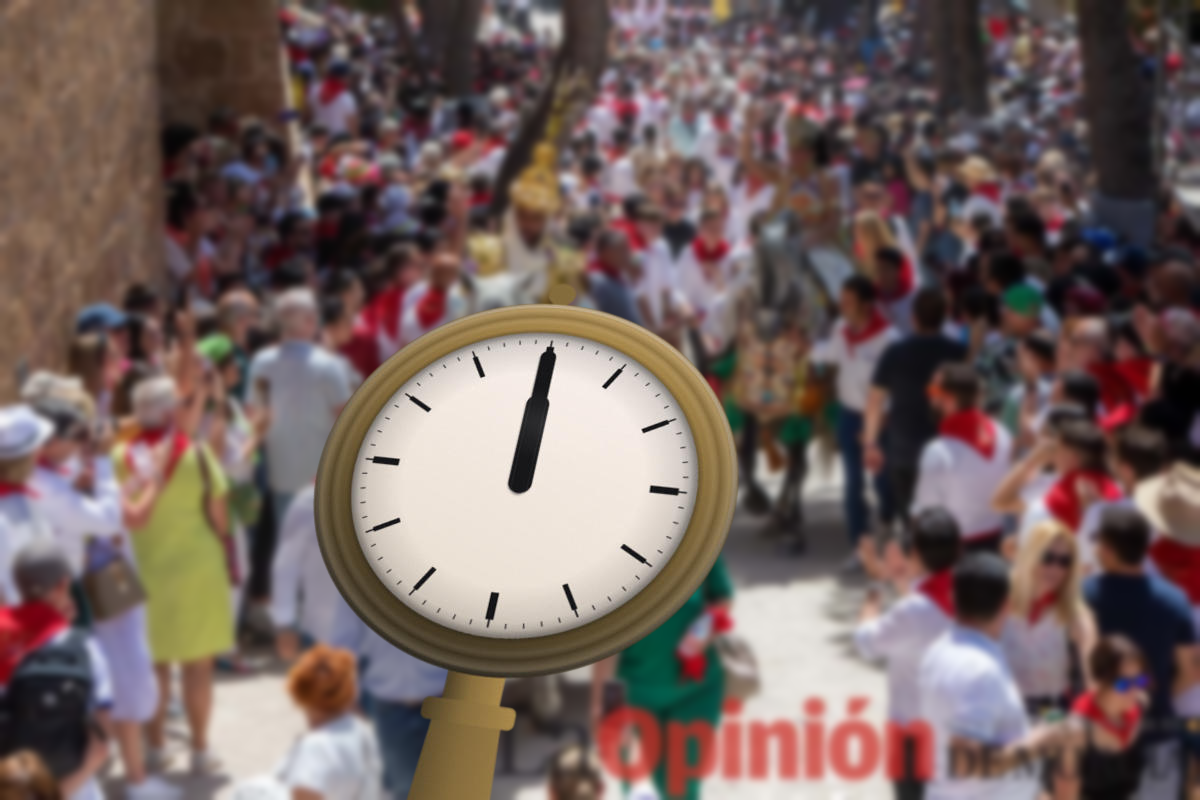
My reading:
{"hour": 12, "minute": 0}
